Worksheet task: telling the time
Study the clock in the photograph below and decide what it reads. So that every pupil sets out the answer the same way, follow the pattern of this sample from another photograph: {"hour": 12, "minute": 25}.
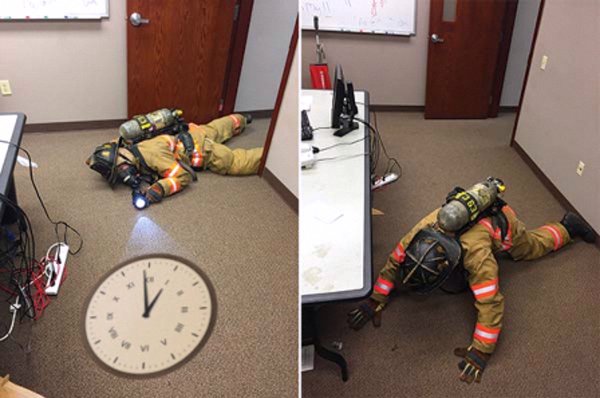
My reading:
{"hour": 12, "minute": 59}
